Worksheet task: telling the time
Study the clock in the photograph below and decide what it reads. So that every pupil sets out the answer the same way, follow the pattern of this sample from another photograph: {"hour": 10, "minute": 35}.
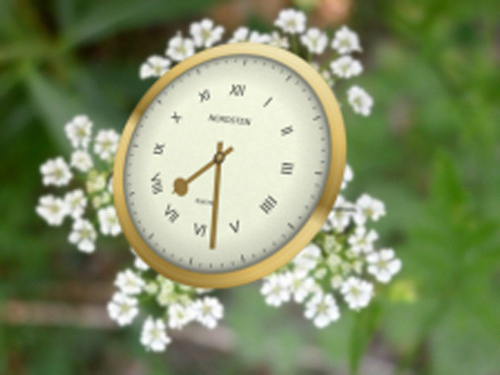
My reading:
{"hour": 7, "minute": 28}
